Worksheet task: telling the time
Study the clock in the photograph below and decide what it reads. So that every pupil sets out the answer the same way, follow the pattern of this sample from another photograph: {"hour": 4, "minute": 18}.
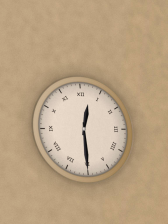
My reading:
{"hour": 12, "minute": 30}
